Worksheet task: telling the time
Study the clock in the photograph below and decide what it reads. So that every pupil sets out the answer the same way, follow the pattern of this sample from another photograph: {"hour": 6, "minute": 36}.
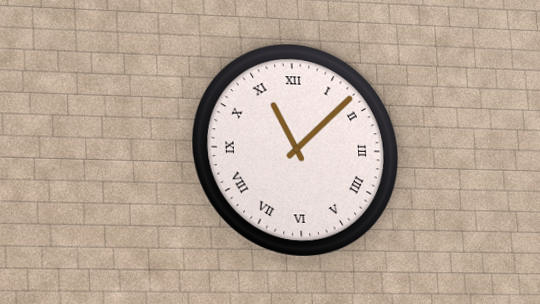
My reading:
{"hour": 11, "minute": 8}
